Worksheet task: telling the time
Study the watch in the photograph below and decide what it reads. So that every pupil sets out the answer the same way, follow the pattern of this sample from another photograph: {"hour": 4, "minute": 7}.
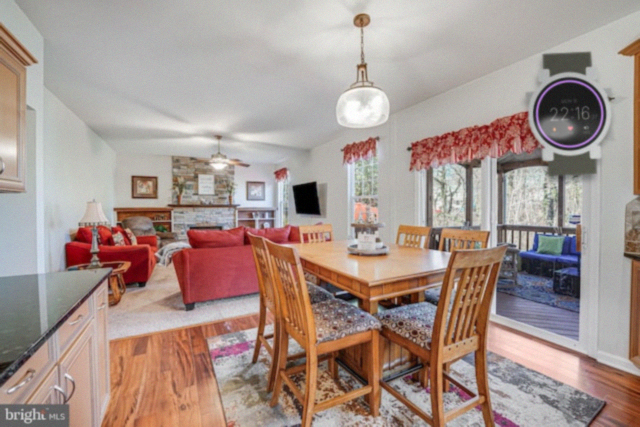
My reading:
{"hour": 22, "minute": 16}
